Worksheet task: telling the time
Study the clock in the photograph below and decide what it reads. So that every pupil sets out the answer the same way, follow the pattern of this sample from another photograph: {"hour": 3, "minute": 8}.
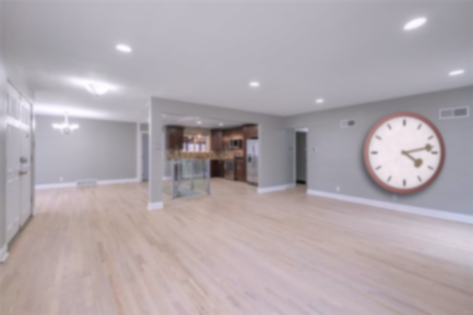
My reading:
{"hour": 4, "minute": 13}
